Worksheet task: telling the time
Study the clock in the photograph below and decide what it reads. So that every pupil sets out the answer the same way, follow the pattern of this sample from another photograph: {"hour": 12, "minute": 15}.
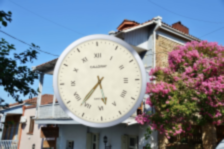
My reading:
{"hour": 5, "minute": 37}
